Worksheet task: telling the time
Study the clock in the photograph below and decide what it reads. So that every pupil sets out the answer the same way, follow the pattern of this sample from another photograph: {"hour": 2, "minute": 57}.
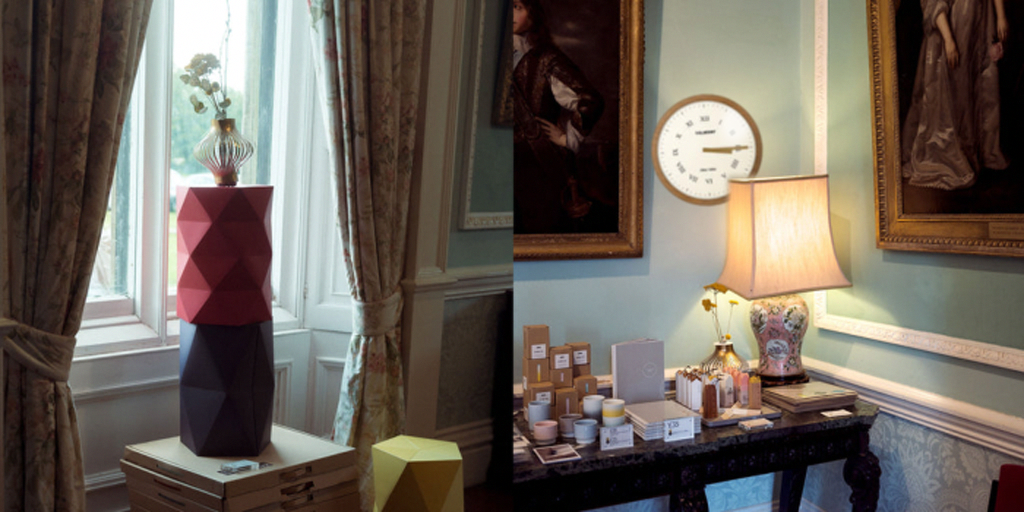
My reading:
{"hour": 3, "minute": 15}
